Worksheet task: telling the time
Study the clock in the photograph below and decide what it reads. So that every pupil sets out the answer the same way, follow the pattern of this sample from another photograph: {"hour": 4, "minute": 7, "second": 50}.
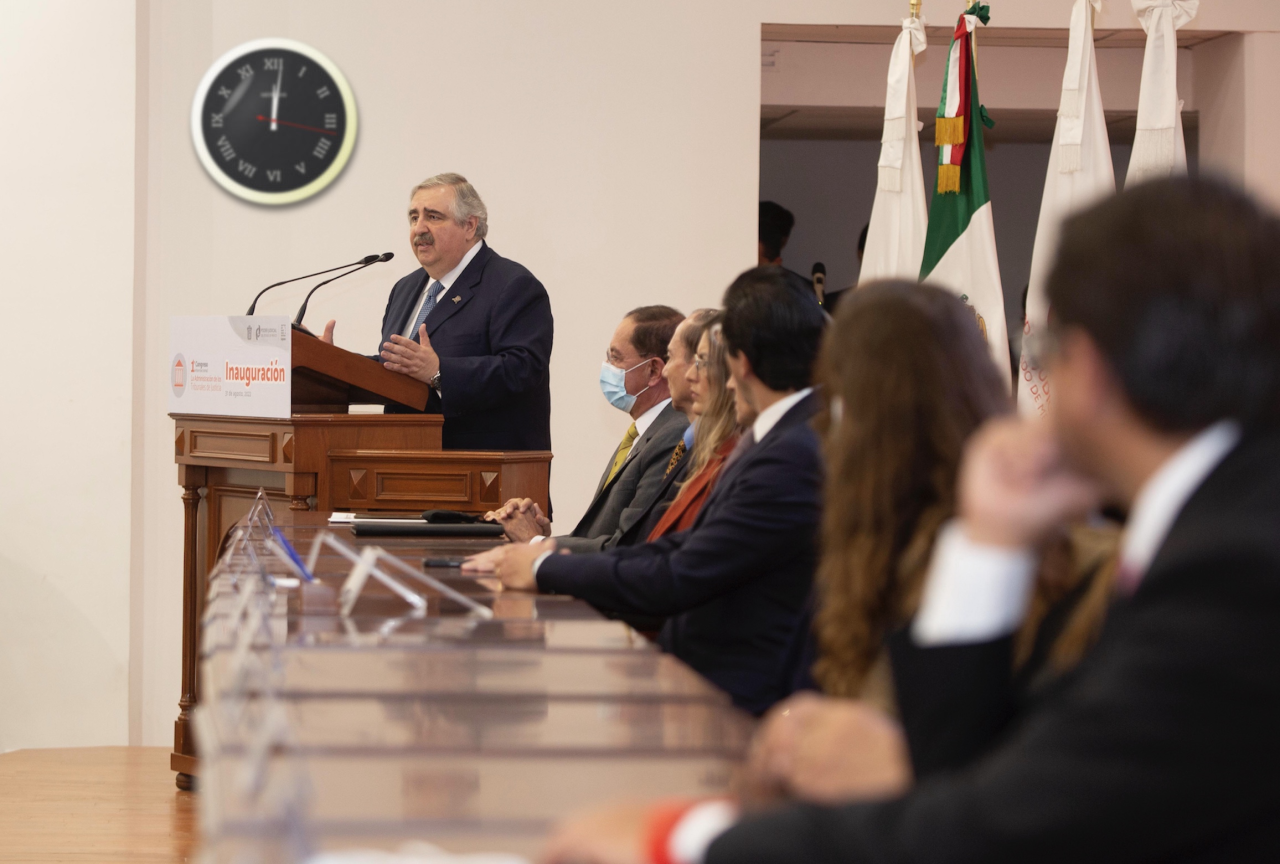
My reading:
{"hour": 12, "minute": 1, "second": 17}
